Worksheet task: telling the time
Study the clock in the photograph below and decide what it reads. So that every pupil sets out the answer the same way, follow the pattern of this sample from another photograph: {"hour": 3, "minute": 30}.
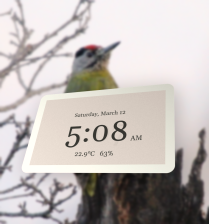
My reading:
{"hour": 5, "minute": 8}
